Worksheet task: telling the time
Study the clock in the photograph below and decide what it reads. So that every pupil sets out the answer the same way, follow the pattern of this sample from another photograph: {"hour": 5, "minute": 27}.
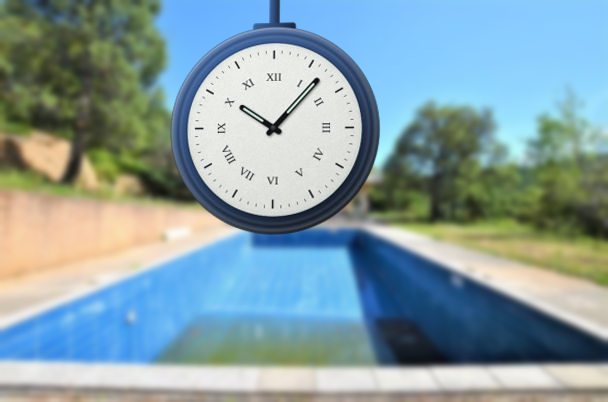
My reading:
{"hour": 10, "minute": 7}
